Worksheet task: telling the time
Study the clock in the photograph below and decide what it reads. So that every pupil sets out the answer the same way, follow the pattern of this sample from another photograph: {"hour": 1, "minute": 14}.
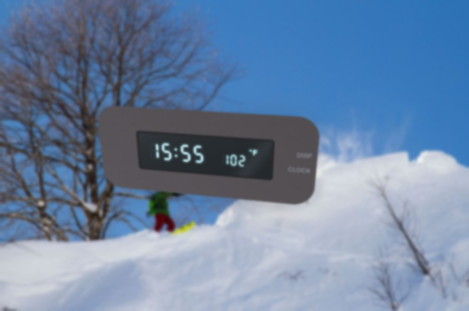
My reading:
{"hour": 15, "minute": 55}
